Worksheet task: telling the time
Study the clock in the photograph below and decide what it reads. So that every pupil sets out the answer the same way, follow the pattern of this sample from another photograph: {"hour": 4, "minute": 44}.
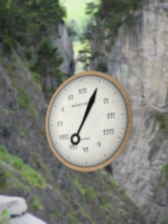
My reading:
{"hour": 7, "minute": 5}
